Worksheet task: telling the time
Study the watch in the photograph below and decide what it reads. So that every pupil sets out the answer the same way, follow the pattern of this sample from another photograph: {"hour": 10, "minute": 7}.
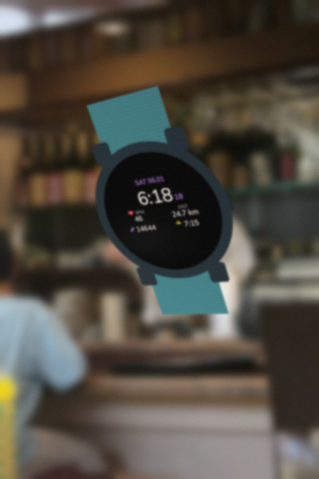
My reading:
{"hour": 6, "minute": 18}
